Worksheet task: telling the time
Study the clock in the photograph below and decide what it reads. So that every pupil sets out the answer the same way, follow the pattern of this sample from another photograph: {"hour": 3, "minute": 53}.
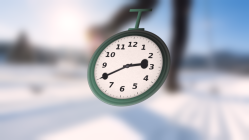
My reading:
{"hour": 2, "minute": 40}
